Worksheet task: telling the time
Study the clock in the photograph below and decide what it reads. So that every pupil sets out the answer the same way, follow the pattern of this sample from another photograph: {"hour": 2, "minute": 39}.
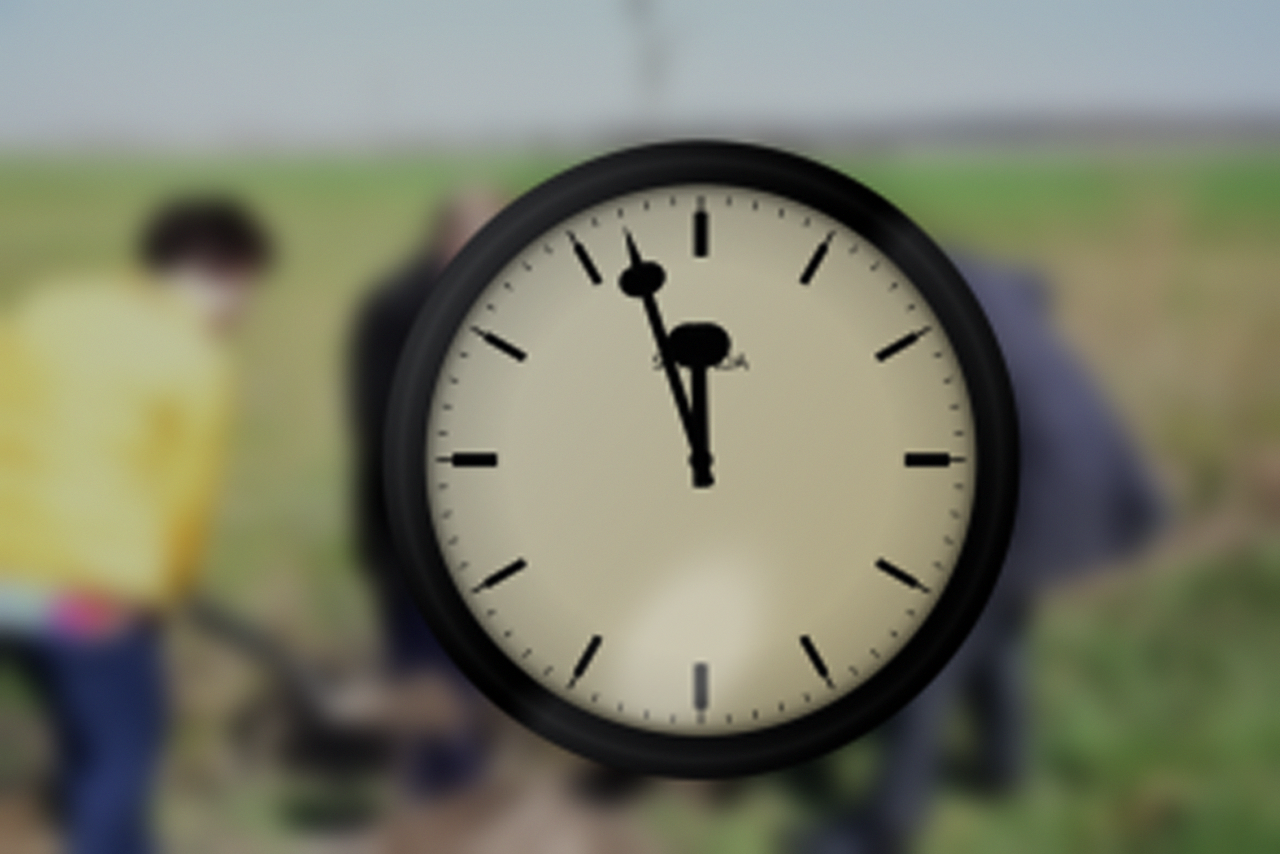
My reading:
{"hour": 11, "minute": 57}
